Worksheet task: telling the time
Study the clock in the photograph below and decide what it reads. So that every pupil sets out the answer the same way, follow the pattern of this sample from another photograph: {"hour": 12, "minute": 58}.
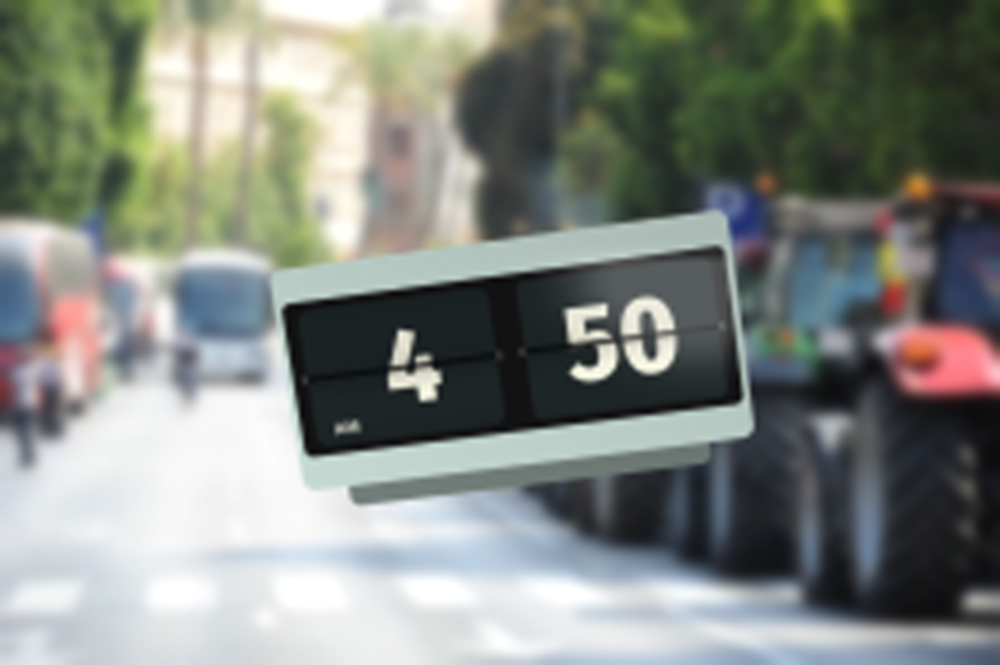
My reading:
{"hour": 4, "minute": 50}
